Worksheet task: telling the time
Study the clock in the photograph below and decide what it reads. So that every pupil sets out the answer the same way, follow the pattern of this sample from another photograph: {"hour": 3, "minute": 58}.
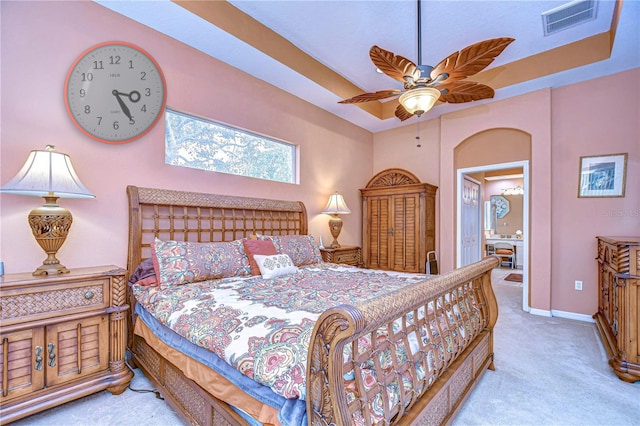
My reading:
{"hour": 3, "minute": 25}
